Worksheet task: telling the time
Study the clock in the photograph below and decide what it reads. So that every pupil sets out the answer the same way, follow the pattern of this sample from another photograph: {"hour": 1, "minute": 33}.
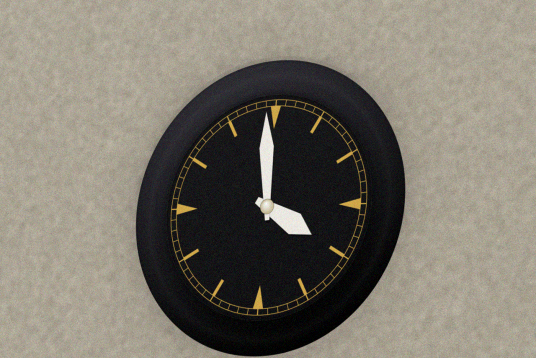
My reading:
{"hour": 3, "minute": 59}
